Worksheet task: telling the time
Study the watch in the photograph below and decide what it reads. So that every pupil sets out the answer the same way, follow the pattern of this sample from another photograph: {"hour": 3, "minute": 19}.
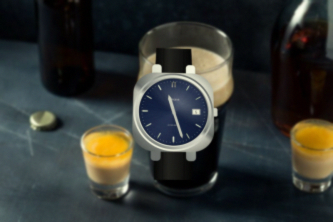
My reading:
{"hour": 11, "minute": 27}
